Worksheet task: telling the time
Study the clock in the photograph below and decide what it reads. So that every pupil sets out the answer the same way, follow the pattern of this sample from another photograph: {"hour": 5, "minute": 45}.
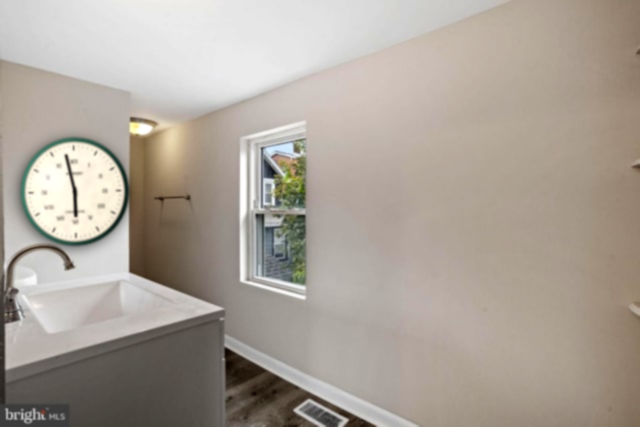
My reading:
{"hour": 5, "minute": 58}
